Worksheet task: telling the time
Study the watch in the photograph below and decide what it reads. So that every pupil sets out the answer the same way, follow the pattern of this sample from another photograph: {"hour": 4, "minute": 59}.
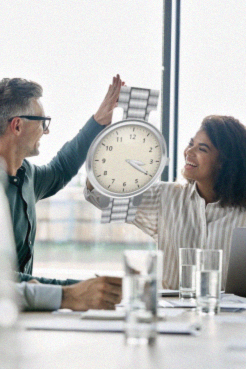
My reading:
{"hour": 3, "minute": 20}
